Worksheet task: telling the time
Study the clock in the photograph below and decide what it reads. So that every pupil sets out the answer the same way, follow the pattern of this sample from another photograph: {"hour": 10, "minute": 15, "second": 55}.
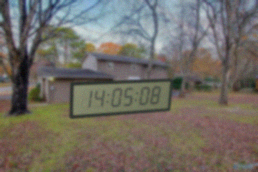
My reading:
{"hour": 14, "minute": 5, "second": 8}
